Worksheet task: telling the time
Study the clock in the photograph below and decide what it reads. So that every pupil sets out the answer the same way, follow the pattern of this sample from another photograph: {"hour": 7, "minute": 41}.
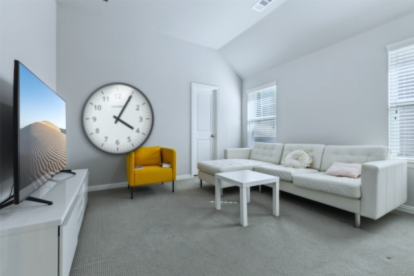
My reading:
{"hour": 4, "minute": 5}
